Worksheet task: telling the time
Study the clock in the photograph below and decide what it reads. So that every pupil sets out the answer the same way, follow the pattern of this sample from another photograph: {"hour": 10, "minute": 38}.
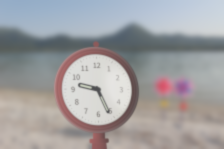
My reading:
{"hour": 9, "minute": 26}
